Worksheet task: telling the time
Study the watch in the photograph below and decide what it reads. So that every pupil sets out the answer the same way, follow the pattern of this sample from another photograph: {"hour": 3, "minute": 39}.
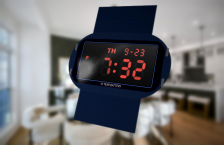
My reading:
{"hour": 7, "minute": 32}
